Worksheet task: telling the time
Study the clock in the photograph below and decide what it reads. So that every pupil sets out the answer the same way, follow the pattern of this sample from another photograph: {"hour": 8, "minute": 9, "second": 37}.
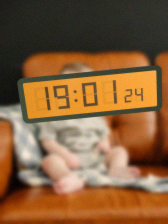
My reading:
{"hour": 19, "minute": 1, "second": 24}
